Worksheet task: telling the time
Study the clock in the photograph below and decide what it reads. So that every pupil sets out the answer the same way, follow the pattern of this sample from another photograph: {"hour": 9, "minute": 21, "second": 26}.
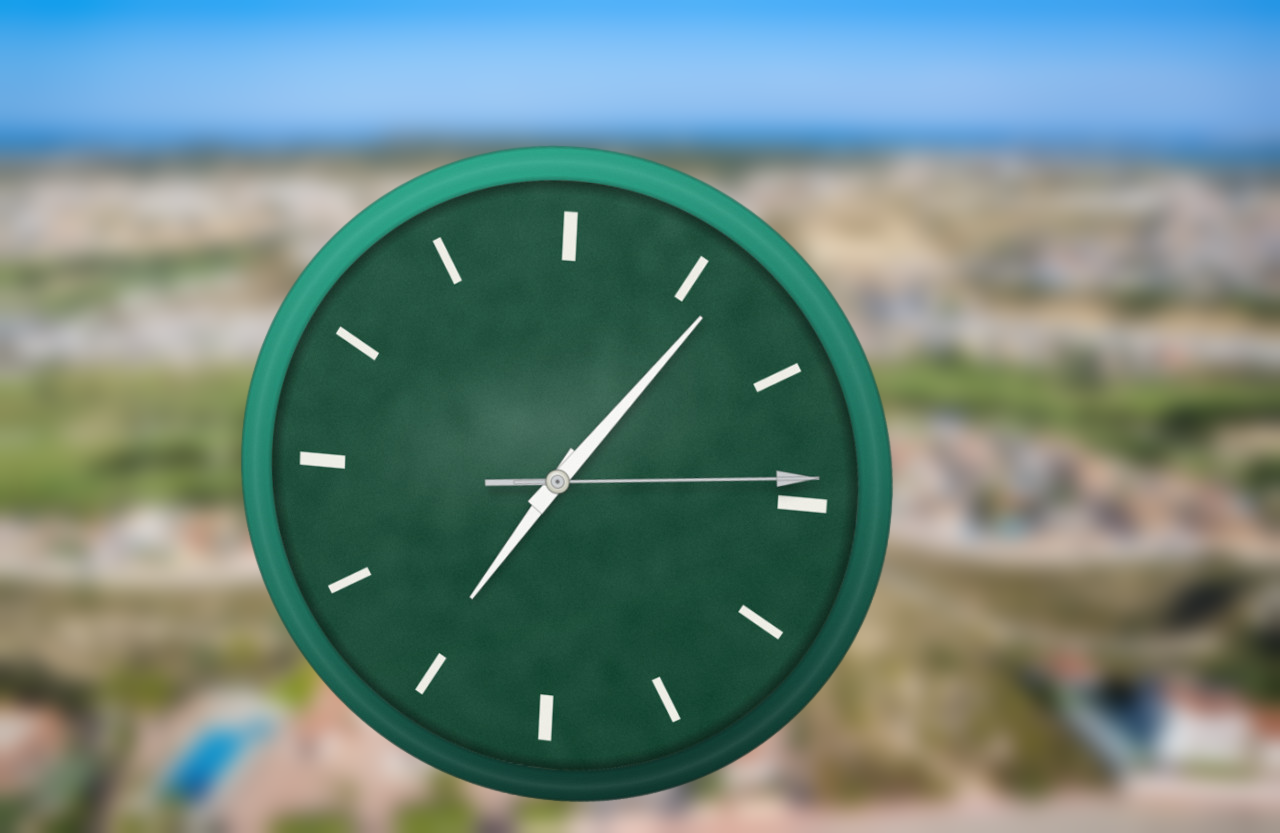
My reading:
{"hour": 7, "minute": 6, "second": 14}
